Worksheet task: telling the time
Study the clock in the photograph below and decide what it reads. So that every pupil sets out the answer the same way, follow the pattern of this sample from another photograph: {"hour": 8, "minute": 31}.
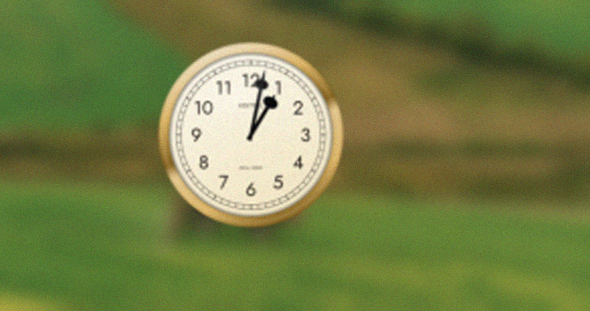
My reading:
{"hour": 1, "minute": 2}
